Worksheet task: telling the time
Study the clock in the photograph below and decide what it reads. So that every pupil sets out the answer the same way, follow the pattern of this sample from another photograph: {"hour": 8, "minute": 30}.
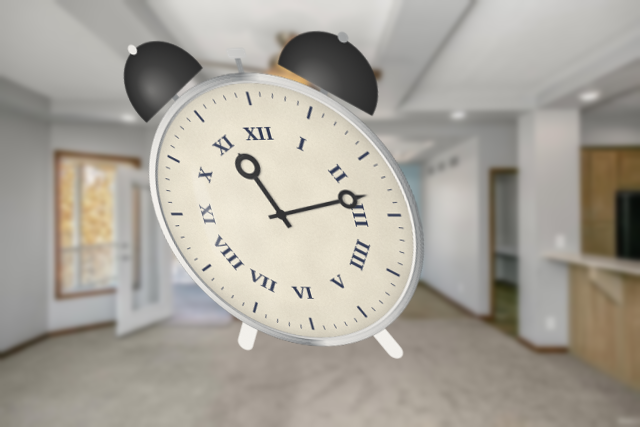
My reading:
{"hour": 11, "minute": 13}
